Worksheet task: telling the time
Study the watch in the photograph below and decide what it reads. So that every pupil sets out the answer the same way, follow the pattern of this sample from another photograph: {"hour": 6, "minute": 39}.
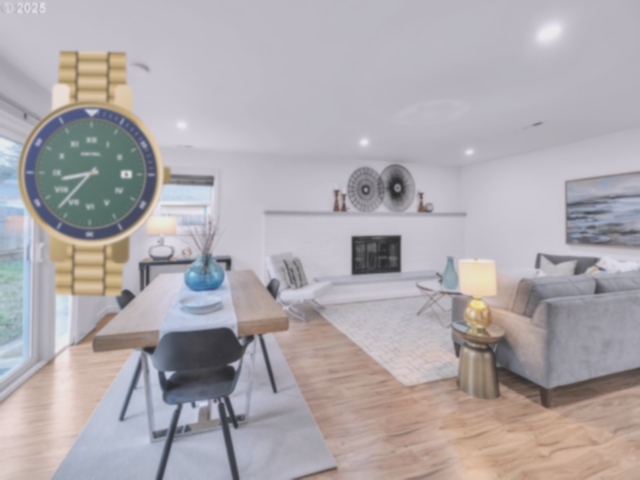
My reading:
{"hour": 8, "minute": 37}
